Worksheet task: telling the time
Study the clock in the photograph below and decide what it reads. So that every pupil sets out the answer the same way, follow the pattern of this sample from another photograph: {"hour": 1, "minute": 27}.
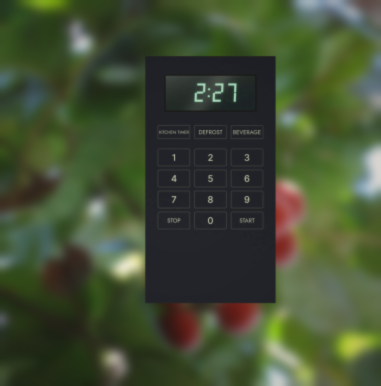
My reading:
{"hour": 2, "minute": 27}
